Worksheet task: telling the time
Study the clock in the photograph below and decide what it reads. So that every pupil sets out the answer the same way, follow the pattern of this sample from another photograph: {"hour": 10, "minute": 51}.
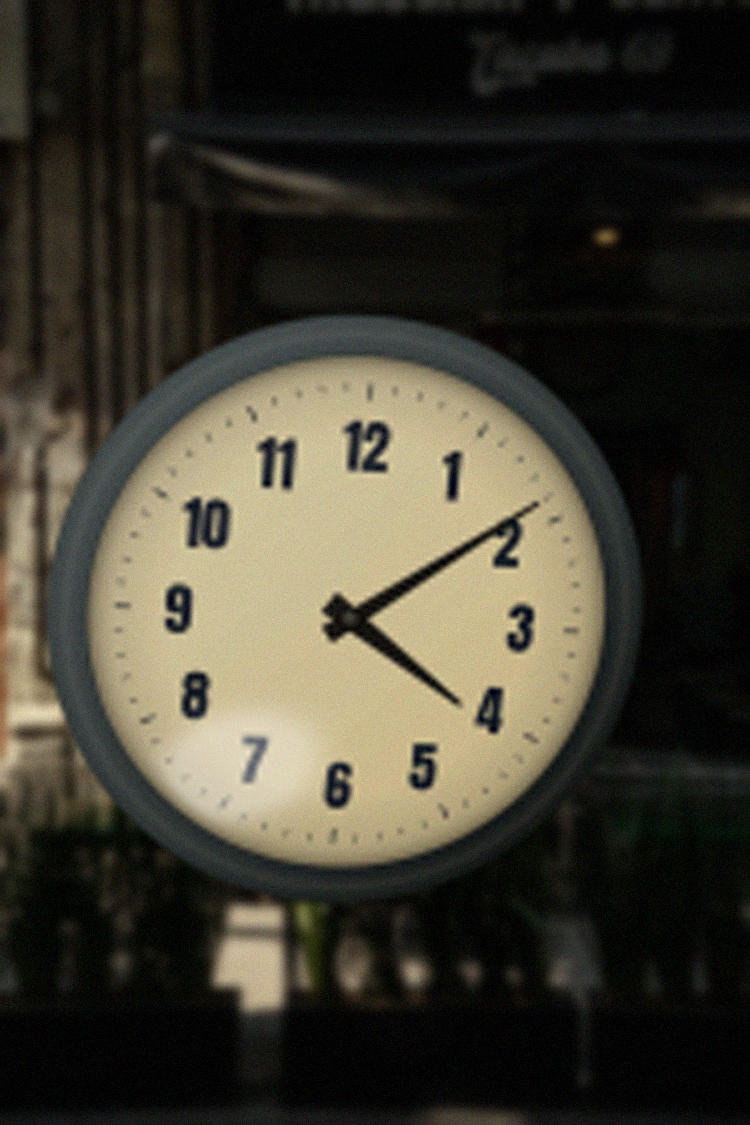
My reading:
{"hour": 4, "minute": 9}
